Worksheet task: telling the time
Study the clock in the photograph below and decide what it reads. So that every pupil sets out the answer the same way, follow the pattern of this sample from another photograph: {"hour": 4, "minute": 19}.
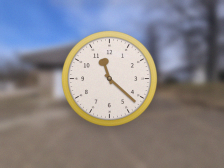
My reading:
{"hour": 11, "minute": 22}
